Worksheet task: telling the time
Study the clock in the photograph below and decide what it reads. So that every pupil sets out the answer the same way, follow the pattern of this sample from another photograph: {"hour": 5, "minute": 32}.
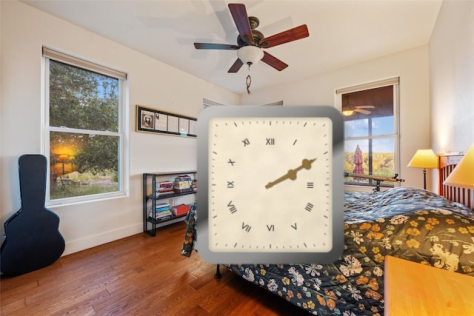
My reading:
{"hour": 2, "minute": 10}
